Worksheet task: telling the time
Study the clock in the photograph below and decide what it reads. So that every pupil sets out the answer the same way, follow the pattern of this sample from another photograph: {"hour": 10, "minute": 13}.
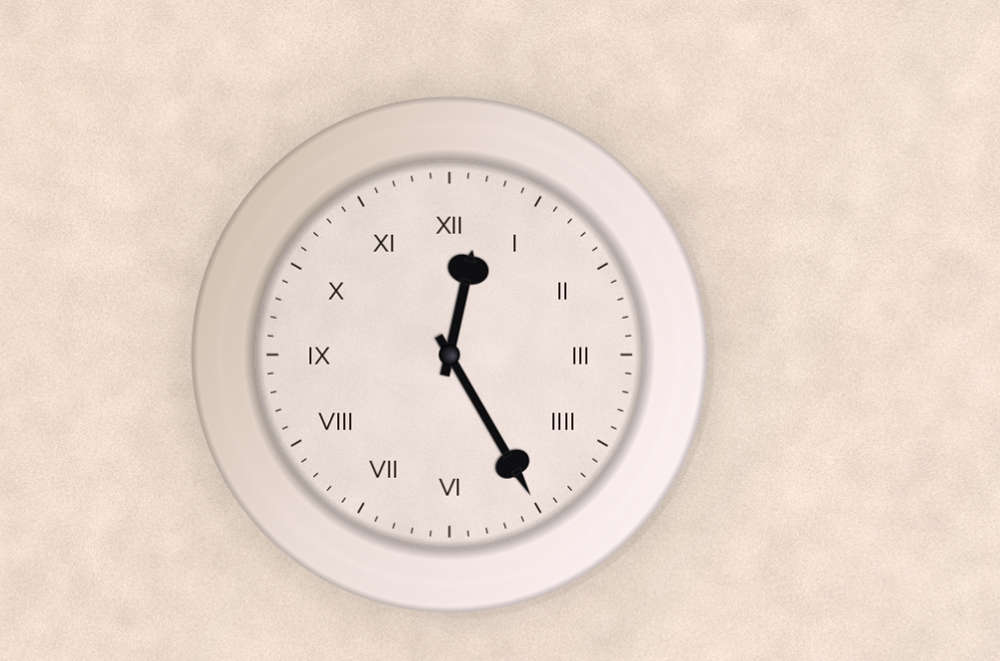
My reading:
{"hour": 12, "minute": 25}
